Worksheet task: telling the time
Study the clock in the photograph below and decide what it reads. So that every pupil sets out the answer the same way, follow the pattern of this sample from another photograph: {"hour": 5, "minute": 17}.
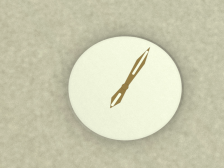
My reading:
{"hour": 7, "minute": 5}
